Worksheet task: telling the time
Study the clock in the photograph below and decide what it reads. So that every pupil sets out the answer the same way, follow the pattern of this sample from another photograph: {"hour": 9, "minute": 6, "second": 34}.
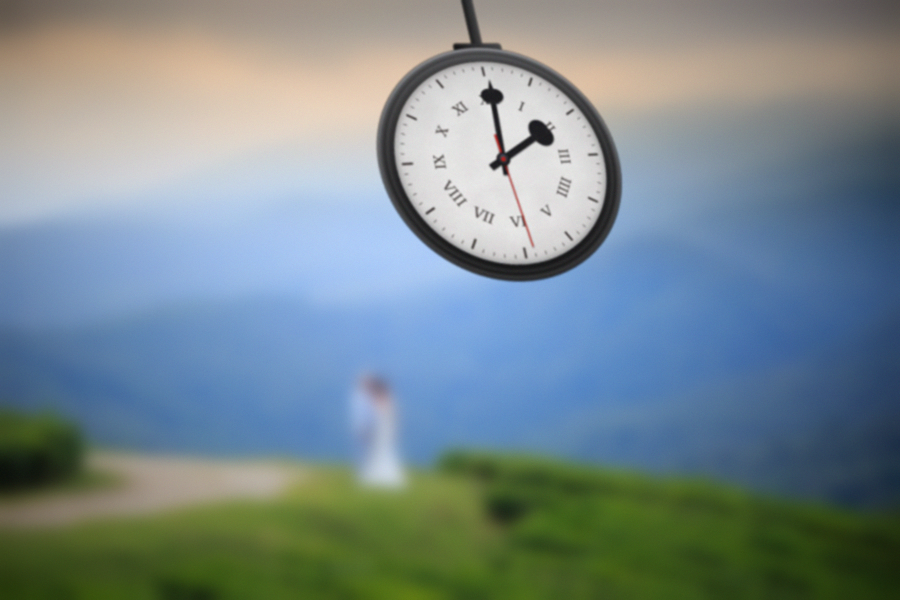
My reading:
{"hour": 2, "minute": 0, "second": 29}
